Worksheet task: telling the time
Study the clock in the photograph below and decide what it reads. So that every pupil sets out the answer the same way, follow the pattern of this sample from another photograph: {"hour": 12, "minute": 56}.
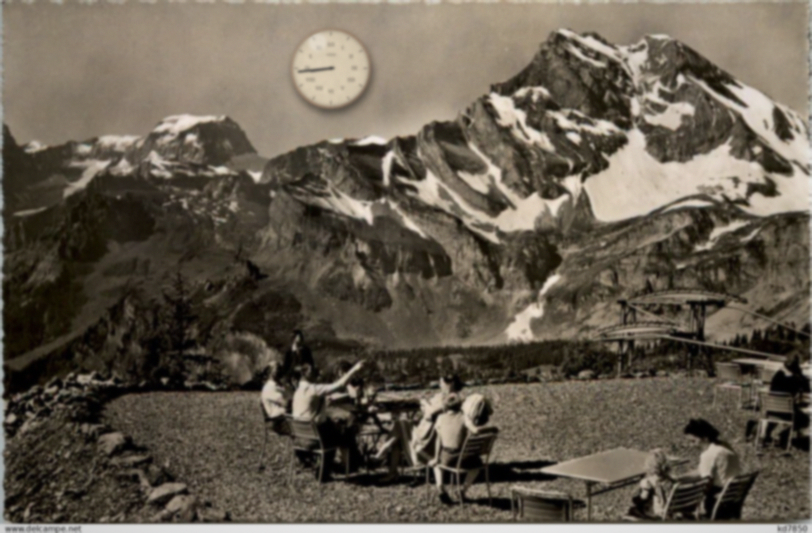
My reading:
{"hour": 8, "minute": 44}
